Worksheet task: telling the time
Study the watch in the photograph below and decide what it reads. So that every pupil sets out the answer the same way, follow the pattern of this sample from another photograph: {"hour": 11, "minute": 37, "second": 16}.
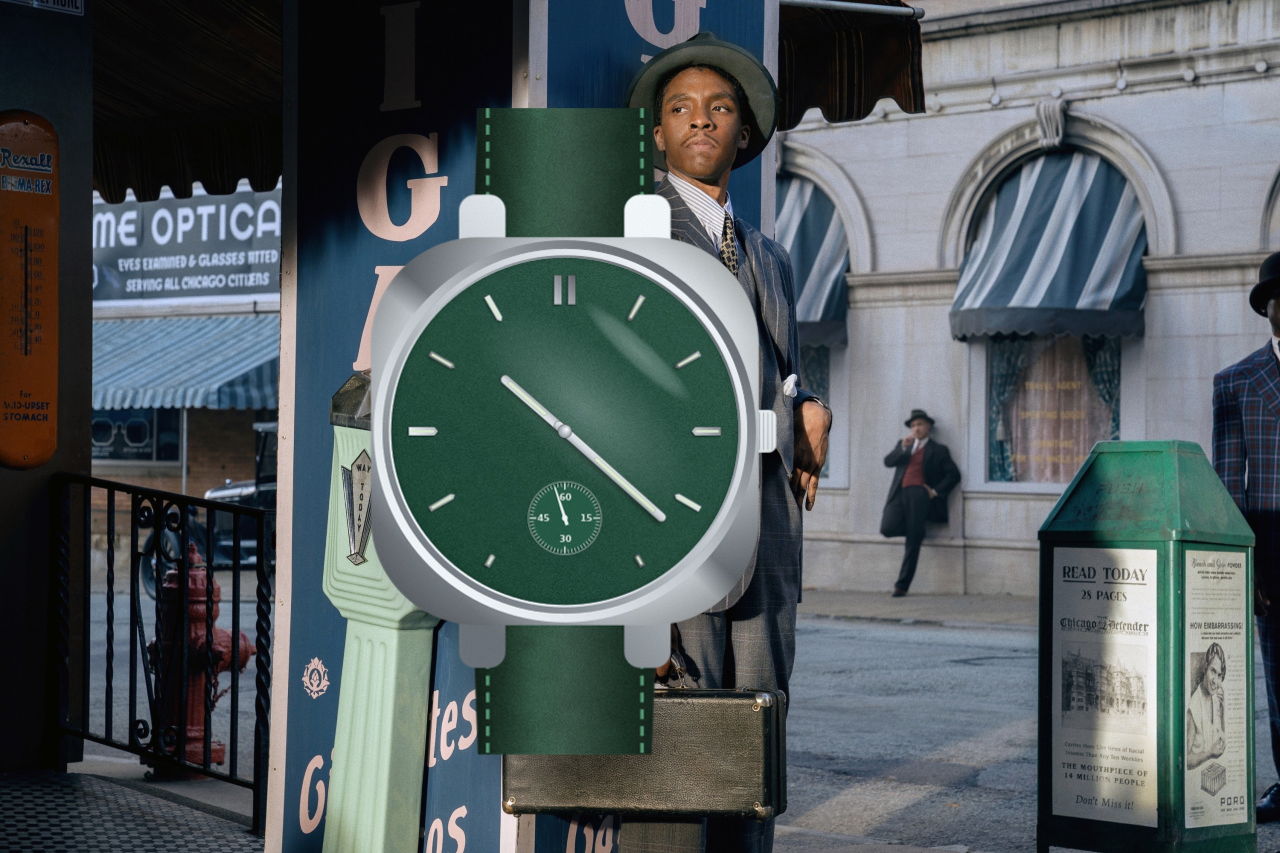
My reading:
{"hour": 10, "minute": 21, "second": 57}
